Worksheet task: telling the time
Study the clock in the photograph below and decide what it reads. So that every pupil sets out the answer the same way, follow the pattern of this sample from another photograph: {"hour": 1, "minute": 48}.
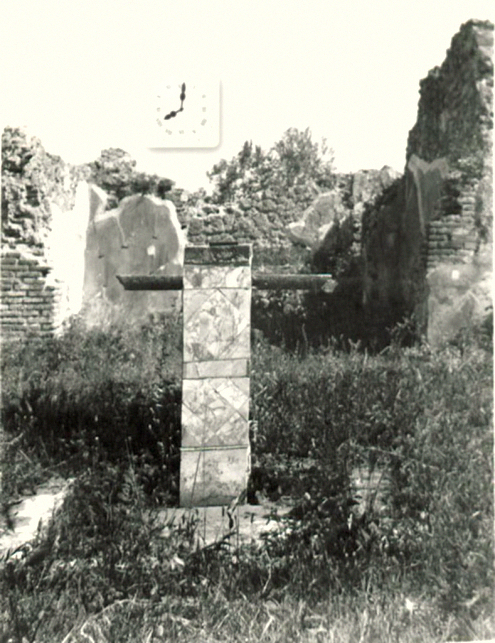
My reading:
{"hour": 8, "minute": 1}
